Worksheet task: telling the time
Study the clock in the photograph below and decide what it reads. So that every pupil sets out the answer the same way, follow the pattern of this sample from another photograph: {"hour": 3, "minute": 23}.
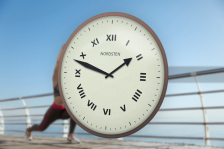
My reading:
{"hour": 1, "minute": 48}
